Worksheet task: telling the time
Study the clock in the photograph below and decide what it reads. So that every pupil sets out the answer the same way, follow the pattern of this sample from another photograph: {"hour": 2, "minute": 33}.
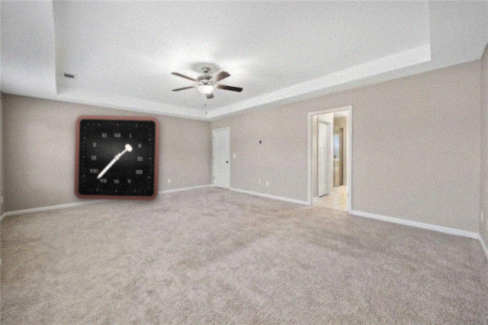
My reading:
{"hour": 1, "minute": 37}
